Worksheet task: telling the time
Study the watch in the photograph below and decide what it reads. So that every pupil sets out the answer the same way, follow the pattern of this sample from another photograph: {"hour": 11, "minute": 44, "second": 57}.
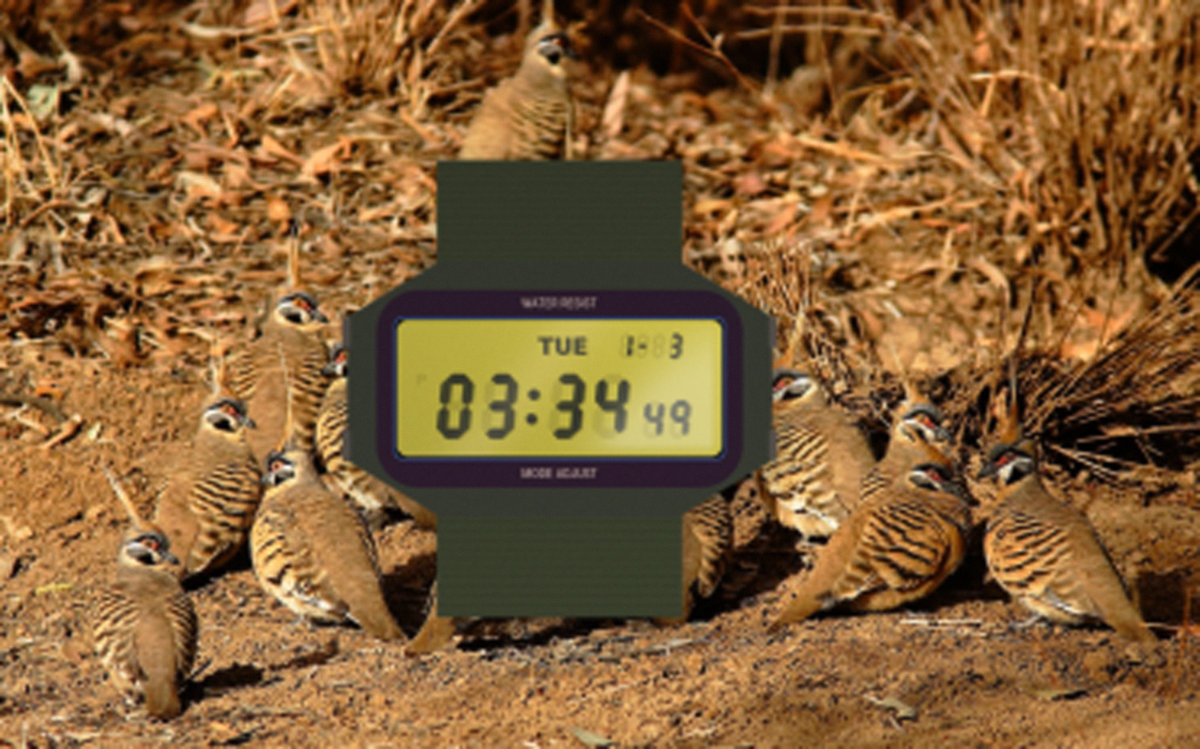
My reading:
{"hour": 3, "minute": 34, "second": 49}
